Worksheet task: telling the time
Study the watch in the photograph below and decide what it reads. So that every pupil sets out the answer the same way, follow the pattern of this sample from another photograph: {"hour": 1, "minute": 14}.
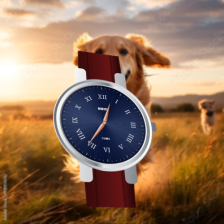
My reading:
{"hour": 12, "minute": 36}
